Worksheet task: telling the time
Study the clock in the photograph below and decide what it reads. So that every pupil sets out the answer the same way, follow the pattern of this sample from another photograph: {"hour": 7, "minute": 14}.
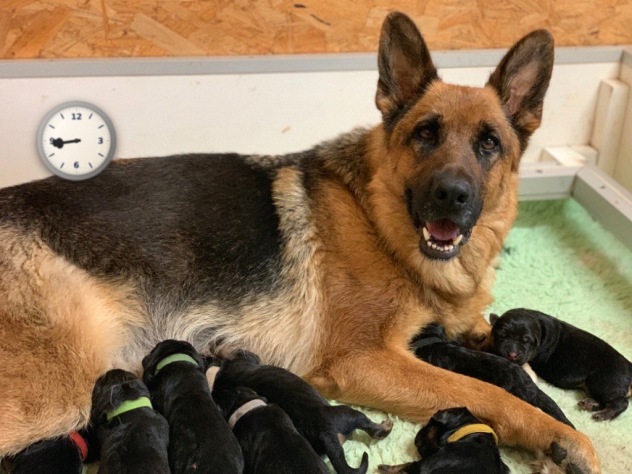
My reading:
{"hour": 8, "minute": 44}
